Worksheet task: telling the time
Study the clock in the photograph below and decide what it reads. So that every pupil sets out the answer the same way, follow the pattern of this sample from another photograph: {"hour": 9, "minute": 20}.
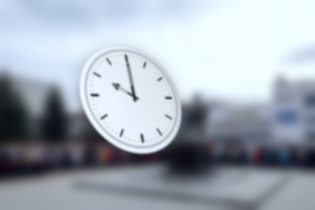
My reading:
{"hour": 10, "minute": 0}
